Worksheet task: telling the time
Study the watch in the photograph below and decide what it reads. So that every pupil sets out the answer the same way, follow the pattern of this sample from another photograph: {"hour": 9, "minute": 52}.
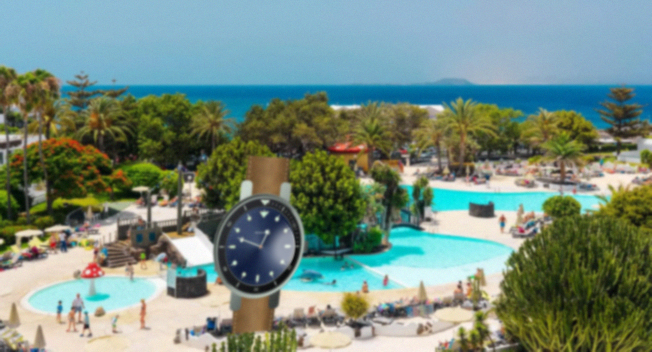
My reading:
{"hour": 12, "minute": 48}
